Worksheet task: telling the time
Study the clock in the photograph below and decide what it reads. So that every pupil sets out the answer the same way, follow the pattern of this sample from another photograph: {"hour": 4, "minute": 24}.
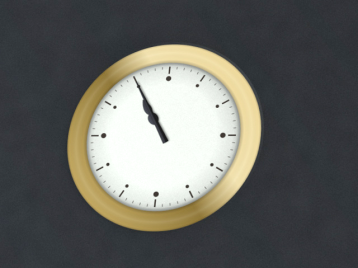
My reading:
{"hour": 10, "minute": 55}
